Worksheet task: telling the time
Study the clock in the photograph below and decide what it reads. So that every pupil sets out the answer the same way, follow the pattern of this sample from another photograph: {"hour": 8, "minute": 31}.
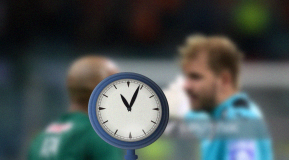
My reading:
{"hour": 11, "minute": 4}
